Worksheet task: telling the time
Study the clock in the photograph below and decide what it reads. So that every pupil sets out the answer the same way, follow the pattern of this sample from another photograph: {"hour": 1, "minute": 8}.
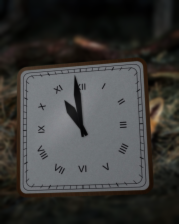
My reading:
{"hour": 10, "minute": 59}
